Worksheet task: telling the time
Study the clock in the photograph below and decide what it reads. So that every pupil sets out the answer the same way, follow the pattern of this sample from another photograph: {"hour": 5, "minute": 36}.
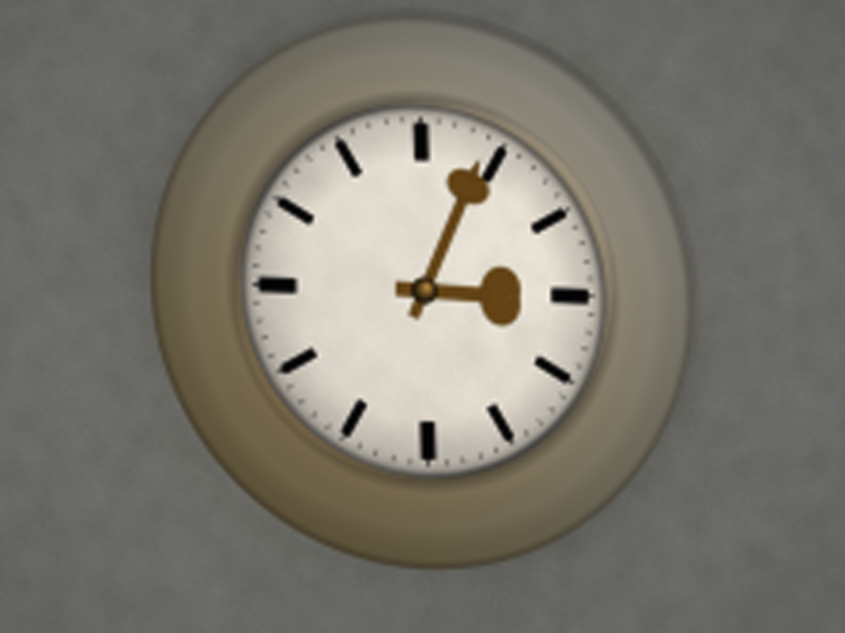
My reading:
{"hour": 3, "minute": 4}
